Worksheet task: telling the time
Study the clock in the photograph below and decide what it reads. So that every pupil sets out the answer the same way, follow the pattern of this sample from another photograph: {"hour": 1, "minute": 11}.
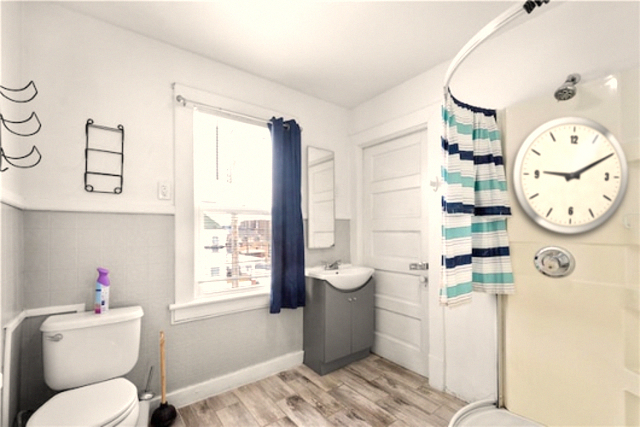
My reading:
{"hour": 9, "minute": 10}
